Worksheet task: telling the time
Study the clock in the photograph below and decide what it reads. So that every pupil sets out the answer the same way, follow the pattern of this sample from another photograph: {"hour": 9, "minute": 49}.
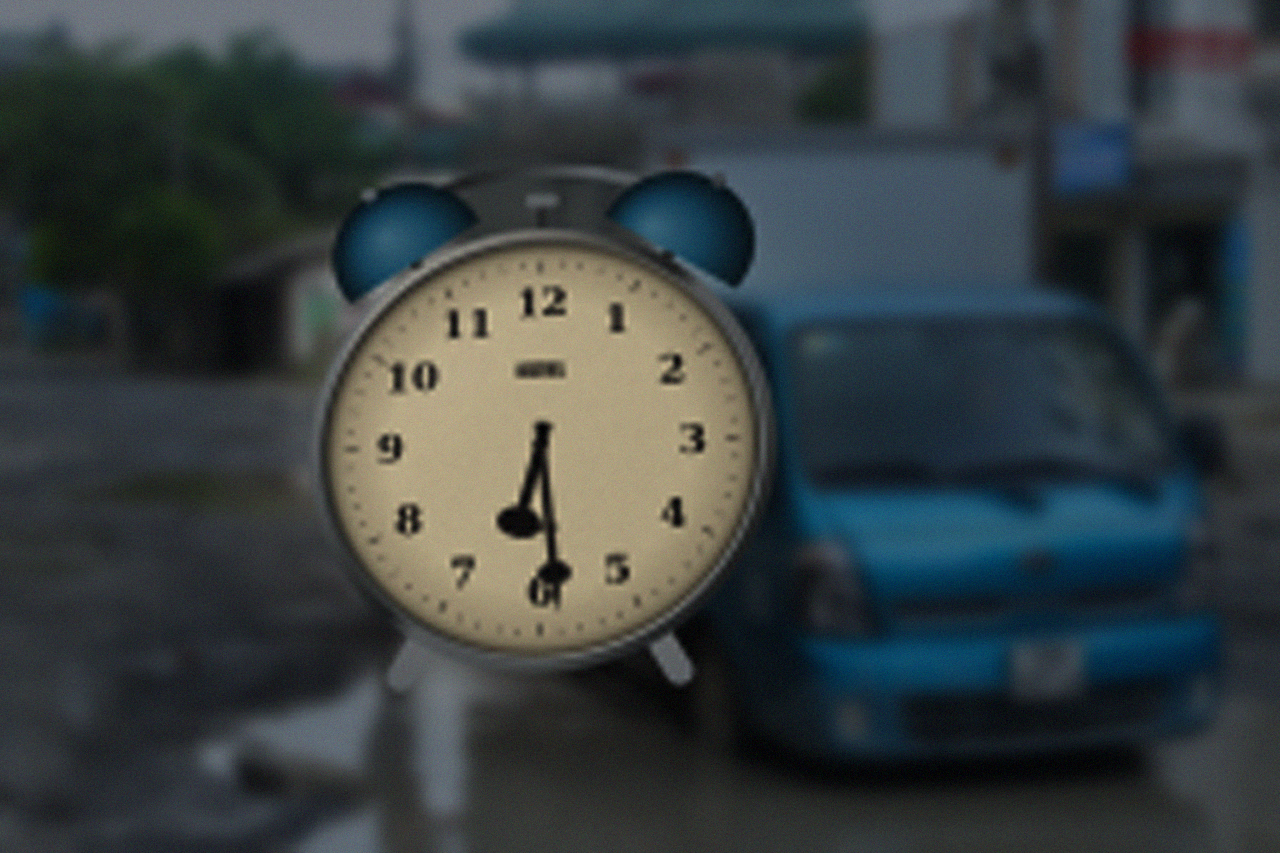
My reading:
{"hour": 6, "minute": 29}
